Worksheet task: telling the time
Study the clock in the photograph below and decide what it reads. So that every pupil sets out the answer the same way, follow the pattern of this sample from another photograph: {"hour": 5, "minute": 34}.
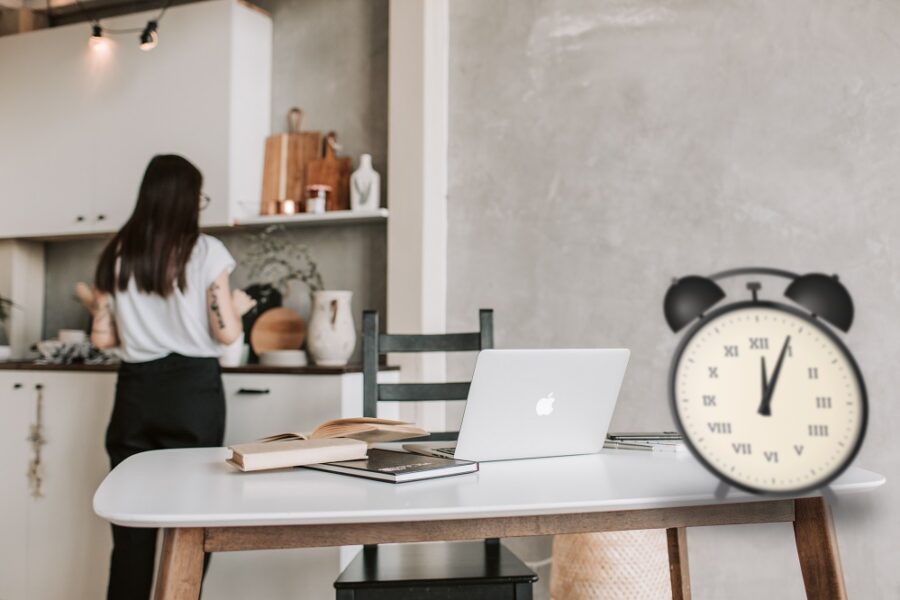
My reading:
{"hour": 12, "minute": 4}
